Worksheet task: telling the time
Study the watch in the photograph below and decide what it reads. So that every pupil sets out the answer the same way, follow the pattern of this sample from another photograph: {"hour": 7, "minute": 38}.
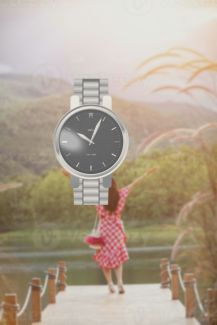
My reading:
{"hour": 10, "minute": 4}
